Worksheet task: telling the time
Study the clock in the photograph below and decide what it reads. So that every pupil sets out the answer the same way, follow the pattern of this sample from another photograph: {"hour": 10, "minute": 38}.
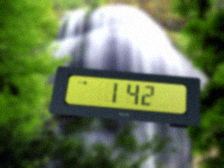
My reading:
{"hour": 1, "minute": 42}
